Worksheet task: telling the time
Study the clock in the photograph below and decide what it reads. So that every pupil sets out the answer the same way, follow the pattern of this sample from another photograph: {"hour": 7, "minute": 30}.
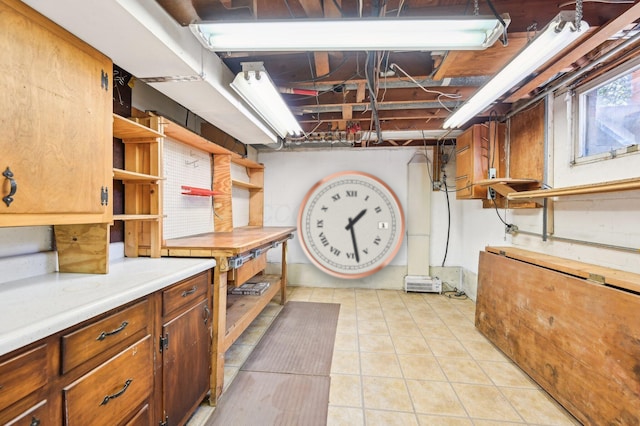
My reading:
{"hour": 1, "minute": 28}
